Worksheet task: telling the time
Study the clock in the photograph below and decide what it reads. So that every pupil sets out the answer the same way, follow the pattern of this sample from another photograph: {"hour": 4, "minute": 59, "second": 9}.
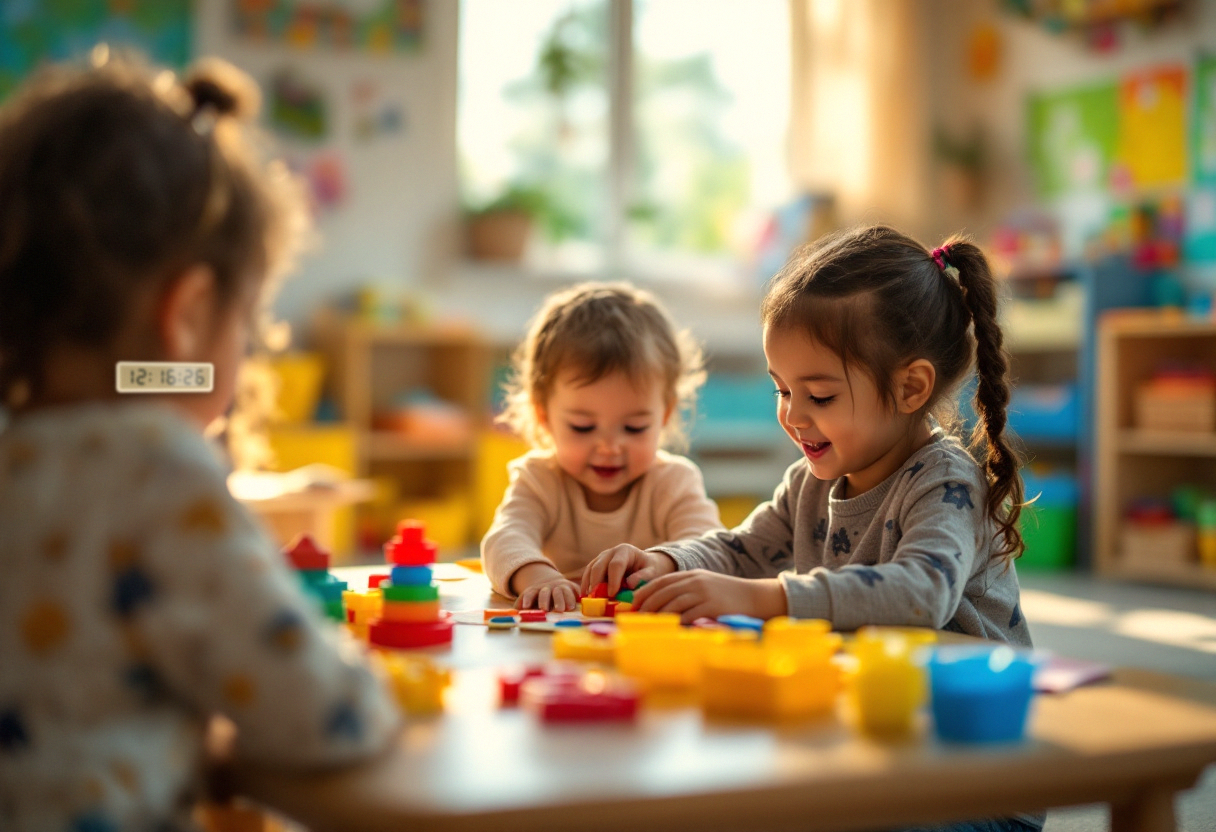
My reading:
{"hour": 12, "minute": 16, "second": 26}
